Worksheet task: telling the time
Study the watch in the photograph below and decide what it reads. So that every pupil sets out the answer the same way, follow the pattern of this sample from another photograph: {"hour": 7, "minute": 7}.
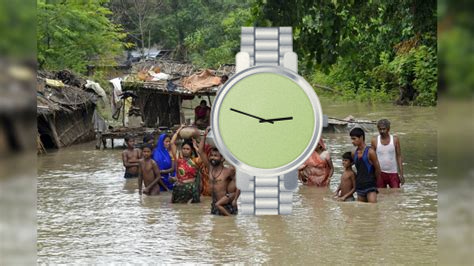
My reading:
{"hour": 2, "minute": 48}
